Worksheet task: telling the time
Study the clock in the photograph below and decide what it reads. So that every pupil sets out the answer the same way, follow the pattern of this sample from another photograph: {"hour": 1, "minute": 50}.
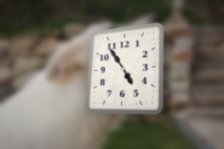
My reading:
{"hour": 4, "minute": 54}
